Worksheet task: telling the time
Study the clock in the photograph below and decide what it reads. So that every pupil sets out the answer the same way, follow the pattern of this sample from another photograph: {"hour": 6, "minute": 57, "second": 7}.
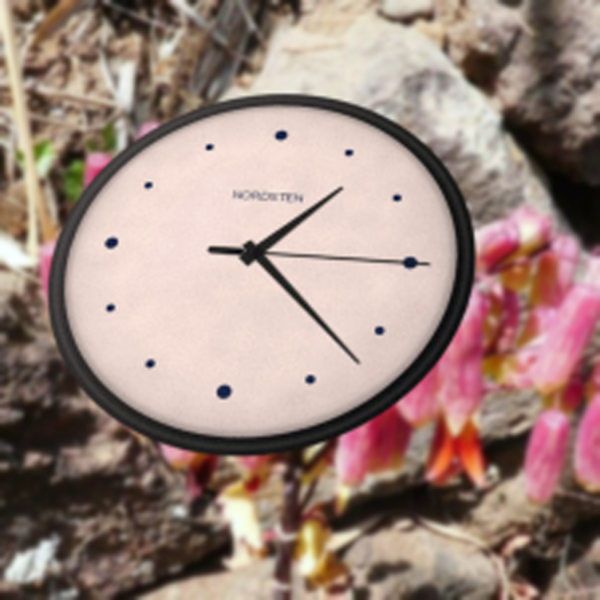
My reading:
{"hour": 1, "minute": 22, "second": 15}
